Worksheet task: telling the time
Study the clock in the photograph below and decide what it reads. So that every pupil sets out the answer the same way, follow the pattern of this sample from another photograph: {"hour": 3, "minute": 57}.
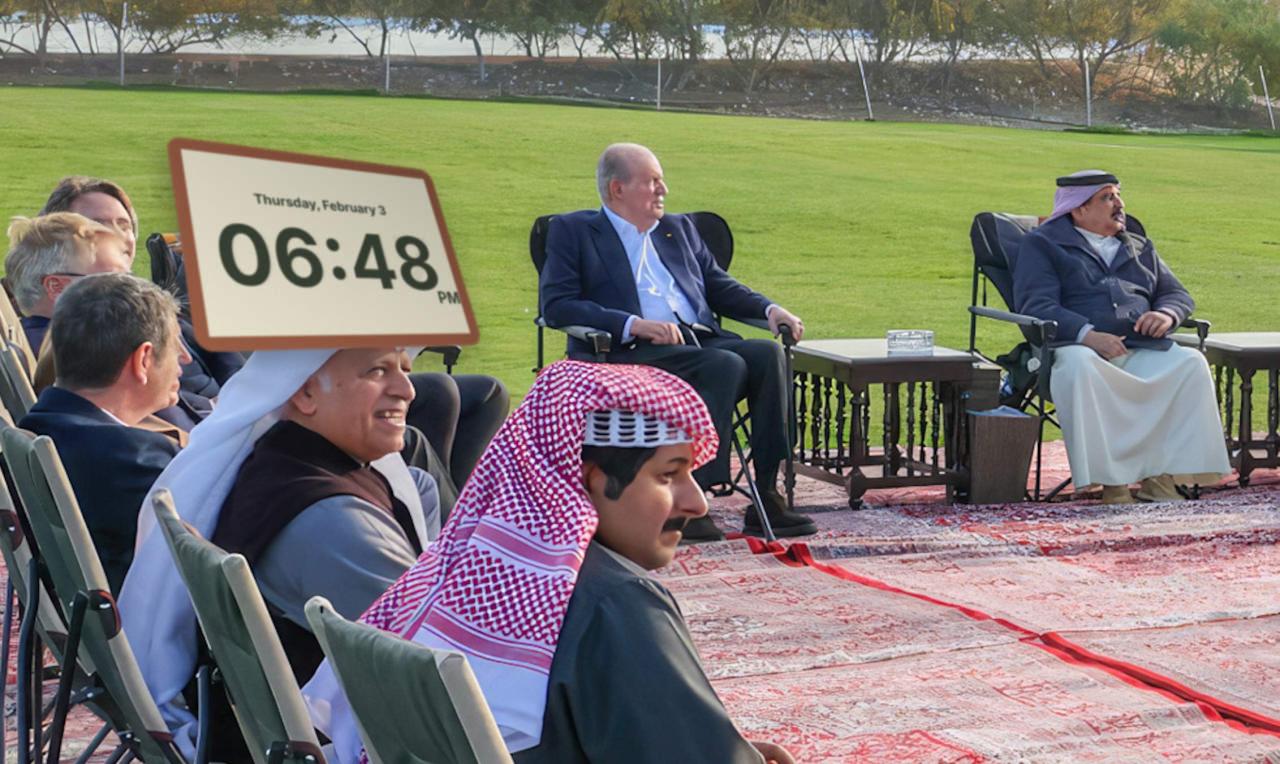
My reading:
{"hour": 6, "minute": 48}
